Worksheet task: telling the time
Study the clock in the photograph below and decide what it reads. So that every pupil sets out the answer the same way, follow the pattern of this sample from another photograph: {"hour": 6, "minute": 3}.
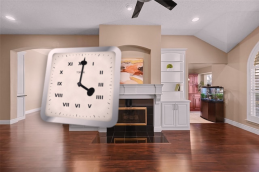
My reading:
{"hour": 4, "minute": 1}
